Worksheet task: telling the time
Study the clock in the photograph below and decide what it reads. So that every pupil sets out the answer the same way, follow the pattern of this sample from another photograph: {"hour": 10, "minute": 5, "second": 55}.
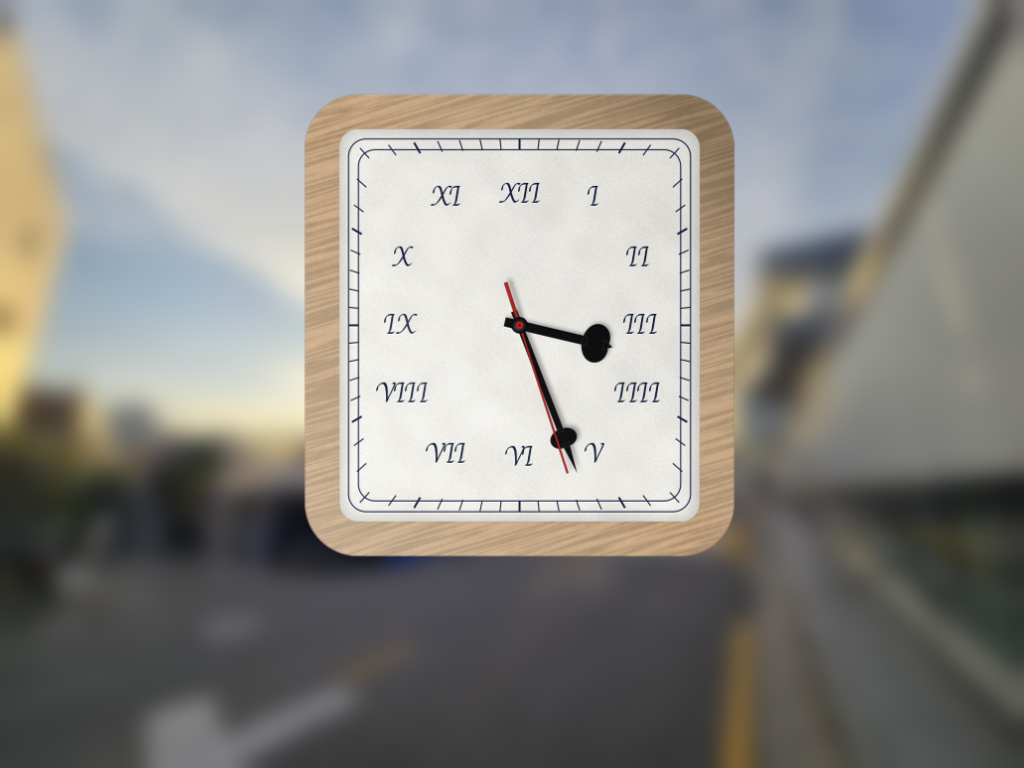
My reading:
{"hour": 3, "minute": 26, "second": 27}
